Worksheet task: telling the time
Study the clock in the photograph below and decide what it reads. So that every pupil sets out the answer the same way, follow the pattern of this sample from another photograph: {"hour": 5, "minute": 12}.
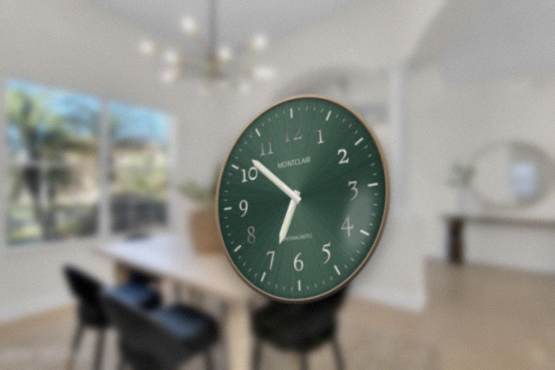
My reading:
{"hour": 6, "minute": 52}
